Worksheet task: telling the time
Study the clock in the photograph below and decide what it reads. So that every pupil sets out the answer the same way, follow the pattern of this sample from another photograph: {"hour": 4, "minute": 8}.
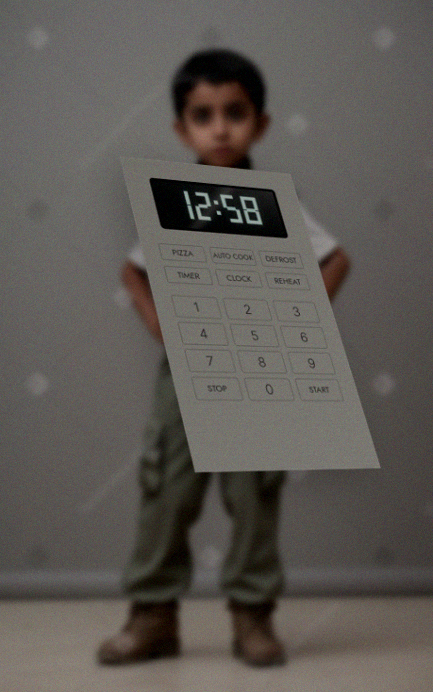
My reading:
{"hour": 12, "minute": 58}
